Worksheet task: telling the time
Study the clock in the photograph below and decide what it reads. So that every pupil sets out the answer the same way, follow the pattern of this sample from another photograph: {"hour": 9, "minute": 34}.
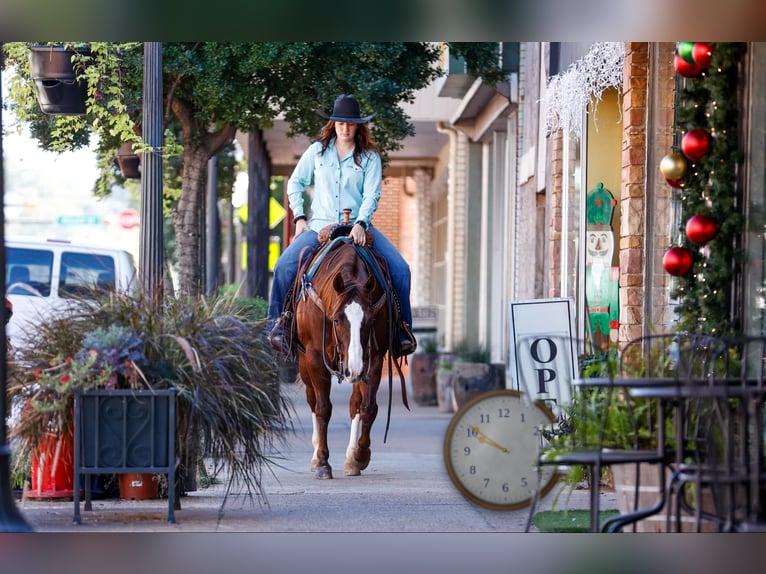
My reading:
{"hour": 9, "minute": 51}
